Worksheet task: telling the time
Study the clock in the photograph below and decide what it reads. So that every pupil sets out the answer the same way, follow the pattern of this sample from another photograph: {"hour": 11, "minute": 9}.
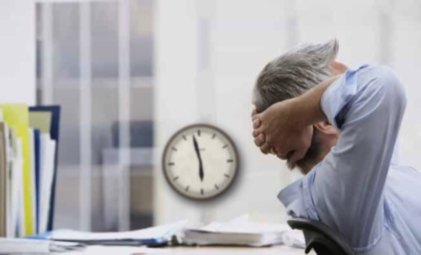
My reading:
{"hour": 5, "minute": 58}
